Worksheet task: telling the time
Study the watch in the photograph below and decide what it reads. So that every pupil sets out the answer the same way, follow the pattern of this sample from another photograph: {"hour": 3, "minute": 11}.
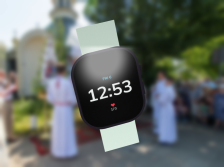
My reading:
{"hour": 12, "minute": 53}
